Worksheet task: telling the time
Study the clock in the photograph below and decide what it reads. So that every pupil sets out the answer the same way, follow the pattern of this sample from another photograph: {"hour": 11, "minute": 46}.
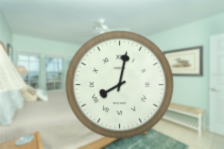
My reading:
{"hour": 8, "minute": 2}
